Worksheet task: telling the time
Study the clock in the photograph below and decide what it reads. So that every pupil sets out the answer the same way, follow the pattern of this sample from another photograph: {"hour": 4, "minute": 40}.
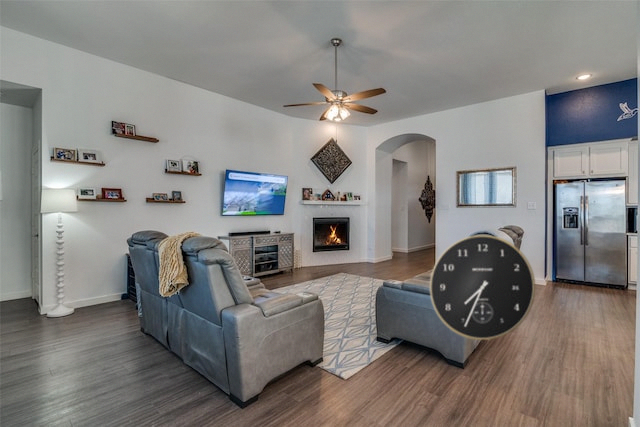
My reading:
{"hour": 7, "minute": 34}
